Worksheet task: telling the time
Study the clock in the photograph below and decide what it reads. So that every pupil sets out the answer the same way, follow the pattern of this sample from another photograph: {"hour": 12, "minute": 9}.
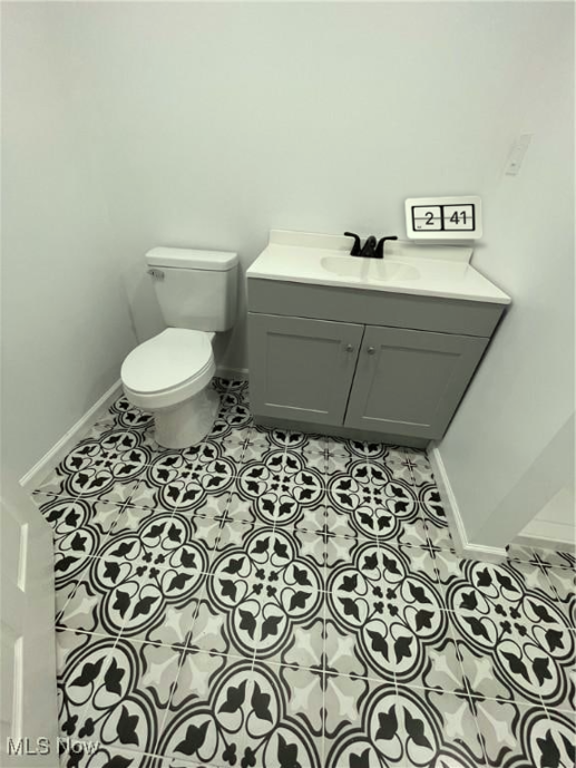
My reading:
{"hour": 2, "minute": 41}
